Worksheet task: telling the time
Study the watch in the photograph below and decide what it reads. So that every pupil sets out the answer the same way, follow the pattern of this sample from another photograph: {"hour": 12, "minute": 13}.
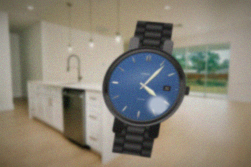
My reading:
{"hour": 4, "minute": 6}
